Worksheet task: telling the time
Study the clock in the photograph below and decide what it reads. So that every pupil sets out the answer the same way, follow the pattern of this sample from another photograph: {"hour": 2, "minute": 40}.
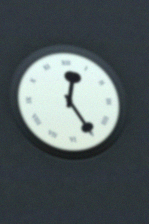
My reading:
{"hour": 12, "minute": 25}
